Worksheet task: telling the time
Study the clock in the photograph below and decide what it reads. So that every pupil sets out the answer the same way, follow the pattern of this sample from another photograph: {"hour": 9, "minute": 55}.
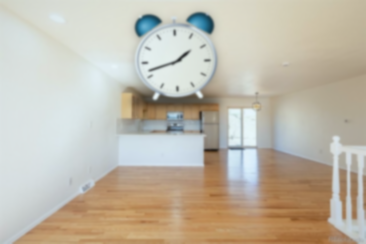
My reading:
{"hour": 1, "minute": 42}
